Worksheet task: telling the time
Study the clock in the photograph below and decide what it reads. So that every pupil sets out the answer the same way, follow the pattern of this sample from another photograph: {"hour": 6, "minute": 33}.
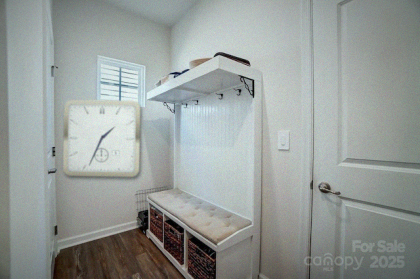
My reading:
{"hour": 1, "minute": 34}
